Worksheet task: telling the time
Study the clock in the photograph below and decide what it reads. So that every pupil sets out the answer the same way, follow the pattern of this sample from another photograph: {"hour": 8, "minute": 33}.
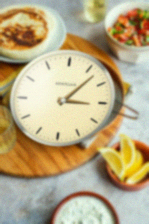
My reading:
{"hour": 3, "minute": 7}
